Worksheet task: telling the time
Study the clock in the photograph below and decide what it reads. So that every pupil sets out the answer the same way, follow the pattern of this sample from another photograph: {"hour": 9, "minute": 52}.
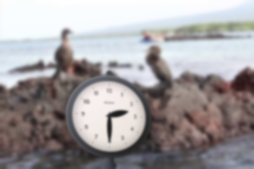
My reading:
{"hour": 2, "minute": 30}
